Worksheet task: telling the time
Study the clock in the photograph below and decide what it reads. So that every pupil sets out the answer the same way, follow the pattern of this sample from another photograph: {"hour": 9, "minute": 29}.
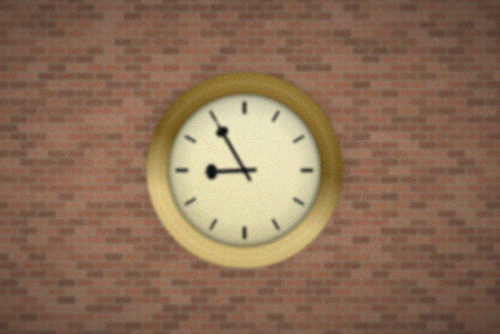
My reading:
{"hour": 8, "minute": 55}
